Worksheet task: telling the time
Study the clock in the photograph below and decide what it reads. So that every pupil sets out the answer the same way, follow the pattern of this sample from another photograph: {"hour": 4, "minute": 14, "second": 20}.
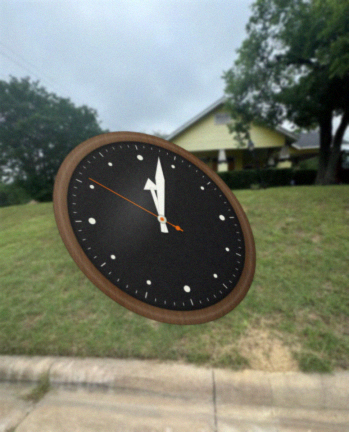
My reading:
{"hour": 12, "minute": 2, "second": 51}
